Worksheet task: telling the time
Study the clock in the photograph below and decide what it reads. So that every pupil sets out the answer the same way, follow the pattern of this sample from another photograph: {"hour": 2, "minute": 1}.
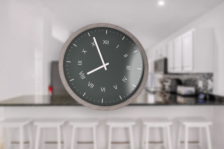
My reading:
{"hour": 7, "minute": 56}
